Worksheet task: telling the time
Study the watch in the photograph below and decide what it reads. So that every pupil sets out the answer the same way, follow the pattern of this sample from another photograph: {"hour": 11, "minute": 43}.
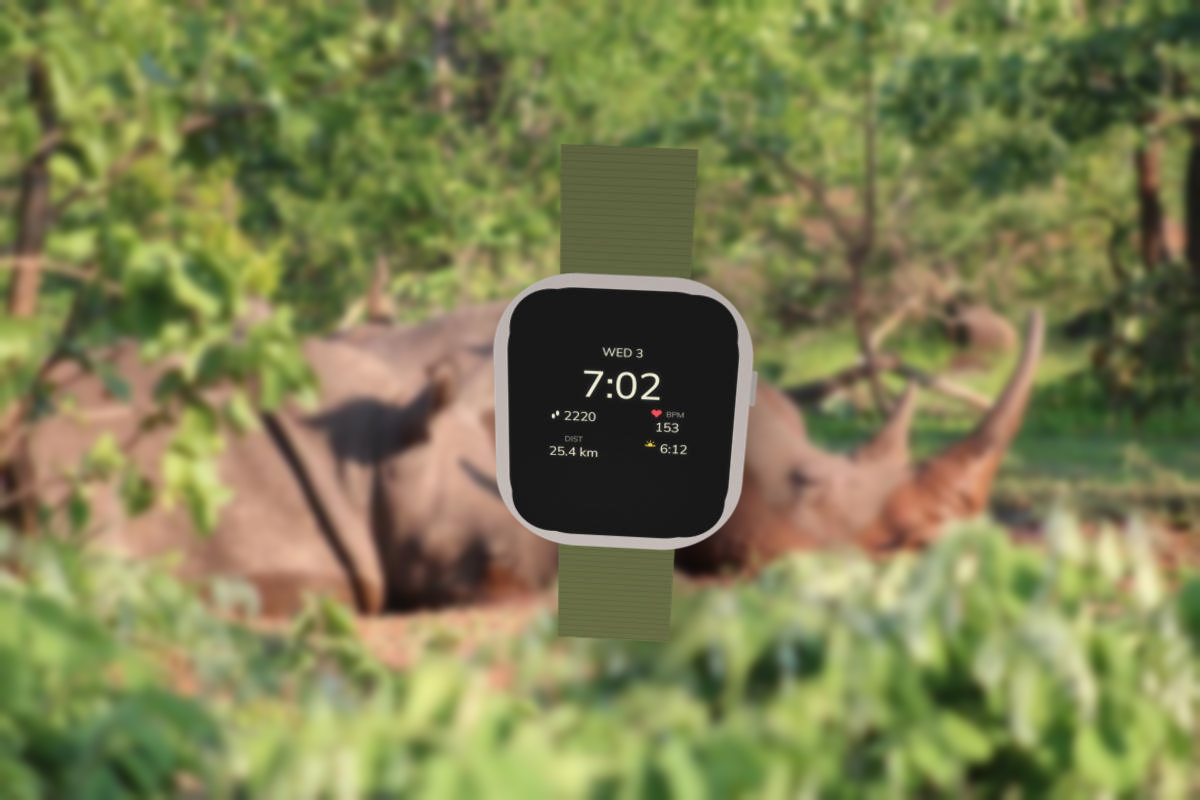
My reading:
{"hour": 7, "minute": 2}
